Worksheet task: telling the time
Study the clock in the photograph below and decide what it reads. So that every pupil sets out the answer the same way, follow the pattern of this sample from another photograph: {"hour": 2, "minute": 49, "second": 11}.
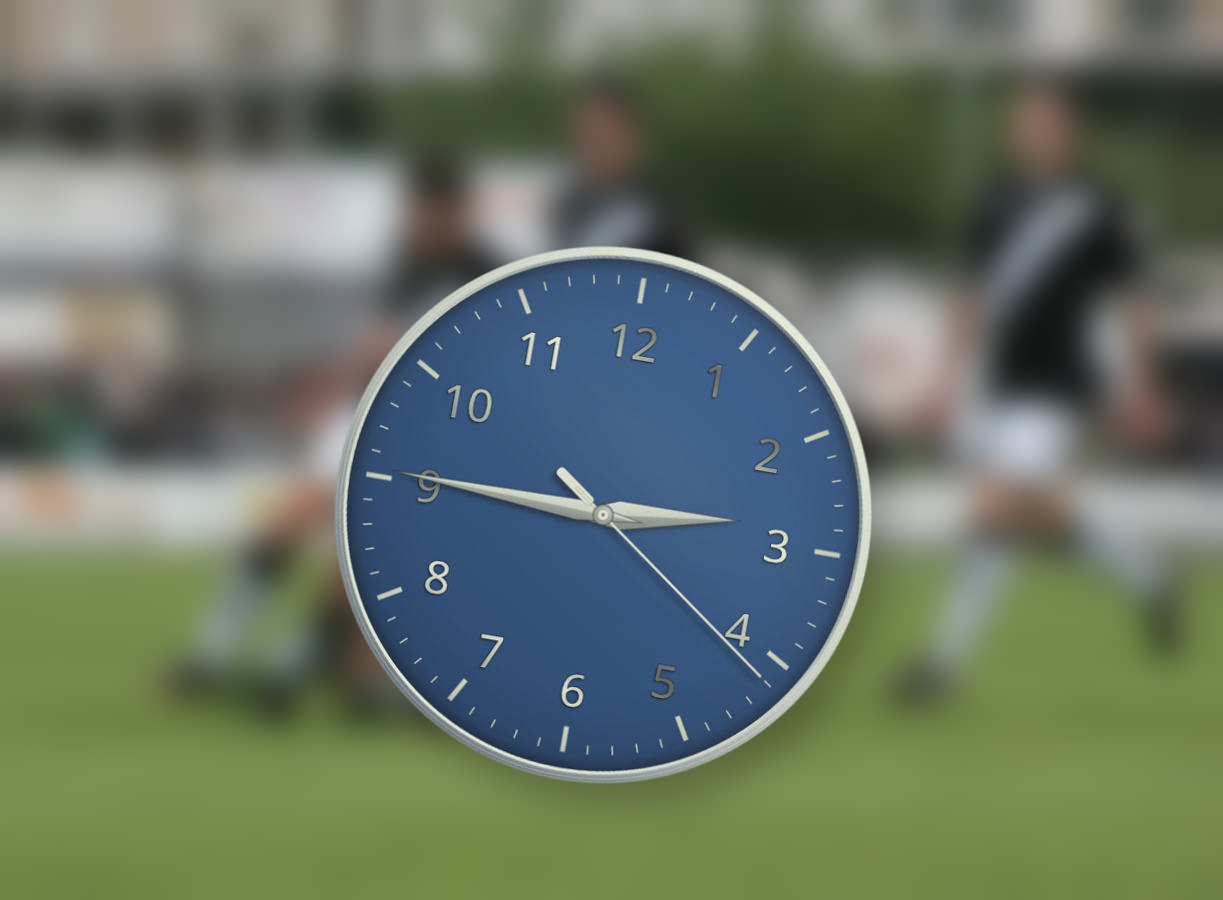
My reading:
{"hour": 2, "minute": 45, "second": 21}
